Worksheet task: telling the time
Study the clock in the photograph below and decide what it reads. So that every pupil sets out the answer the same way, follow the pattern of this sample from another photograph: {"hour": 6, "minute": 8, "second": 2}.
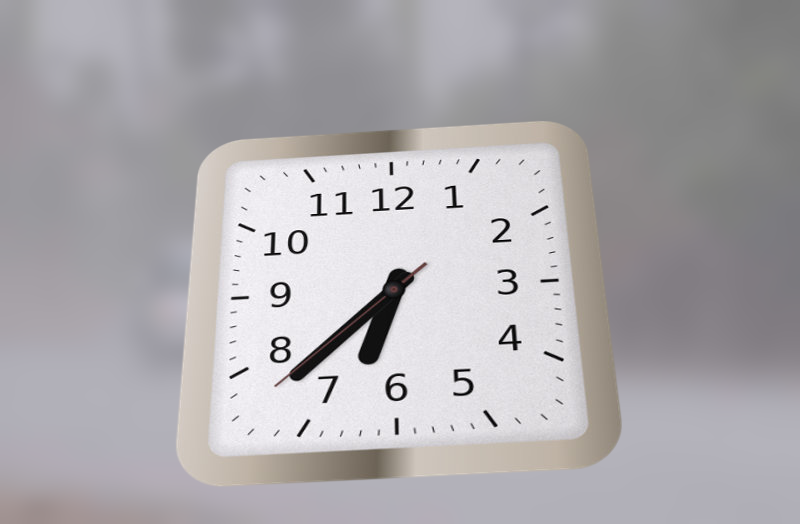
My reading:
{"hour": 6, "minute": 37, "second": 38}
